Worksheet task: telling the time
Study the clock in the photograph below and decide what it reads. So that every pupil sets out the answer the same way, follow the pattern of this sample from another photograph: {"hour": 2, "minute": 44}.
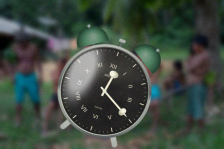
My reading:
{"hour": 12, "minute": 20}
